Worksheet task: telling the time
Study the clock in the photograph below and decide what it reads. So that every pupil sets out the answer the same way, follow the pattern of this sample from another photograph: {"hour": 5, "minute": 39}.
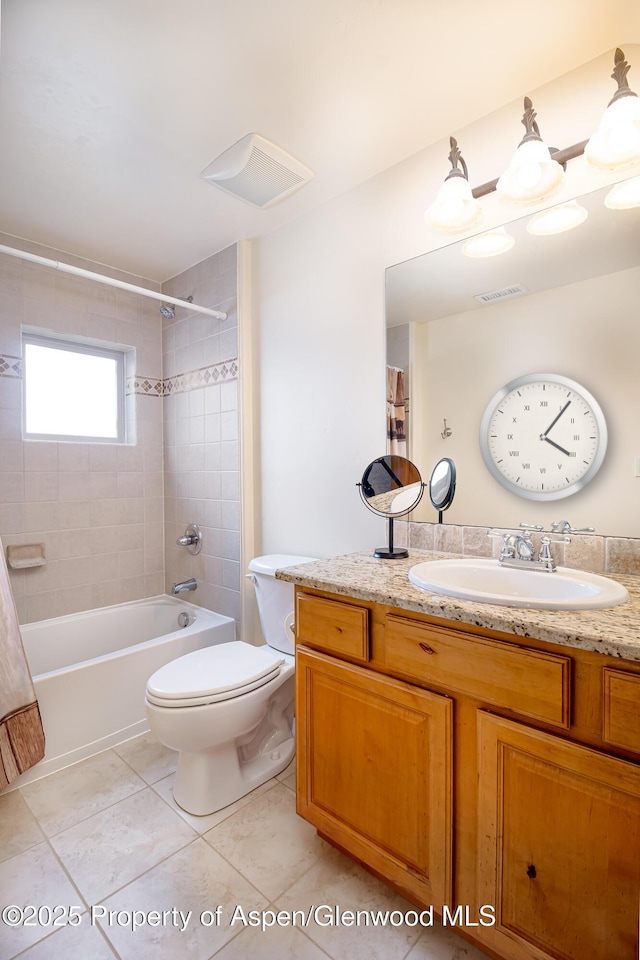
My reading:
{"hour": 4, "minute": 6}
